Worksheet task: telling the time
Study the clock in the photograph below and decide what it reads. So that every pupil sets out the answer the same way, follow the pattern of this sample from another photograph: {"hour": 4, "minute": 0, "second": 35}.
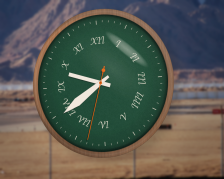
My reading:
{"hour": 9, "minute": 39, "second": 33}
